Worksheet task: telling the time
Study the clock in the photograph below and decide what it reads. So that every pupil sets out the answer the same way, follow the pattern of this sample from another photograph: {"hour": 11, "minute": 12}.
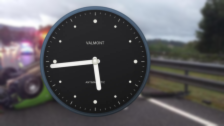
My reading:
{"hour": 5, "minute": 44}
